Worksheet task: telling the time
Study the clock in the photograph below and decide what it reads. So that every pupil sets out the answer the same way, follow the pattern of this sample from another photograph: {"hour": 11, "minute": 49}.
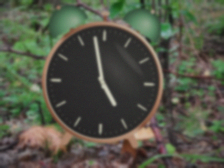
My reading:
{"hour": 4, "minute": 58}
